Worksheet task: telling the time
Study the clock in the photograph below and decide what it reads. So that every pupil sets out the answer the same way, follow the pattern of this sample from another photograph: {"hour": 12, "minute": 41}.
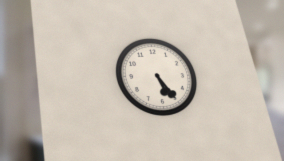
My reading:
{"hour": 5, "minute": 25}
